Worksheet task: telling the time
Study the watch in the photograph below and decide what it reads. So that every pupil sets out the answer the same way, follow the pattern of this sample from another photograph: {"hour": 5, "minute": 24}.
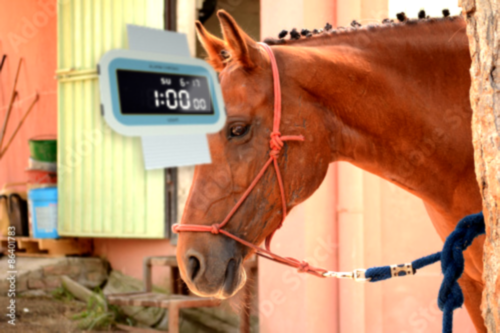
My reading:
{"hour": 1, "minute": 0}
